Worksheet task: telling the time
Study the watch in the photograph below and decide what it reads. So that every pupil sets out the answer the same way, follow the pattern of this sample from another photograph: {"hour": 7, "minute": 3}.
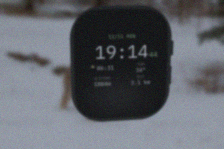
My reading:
{"hour": 19, "minute": 14}
